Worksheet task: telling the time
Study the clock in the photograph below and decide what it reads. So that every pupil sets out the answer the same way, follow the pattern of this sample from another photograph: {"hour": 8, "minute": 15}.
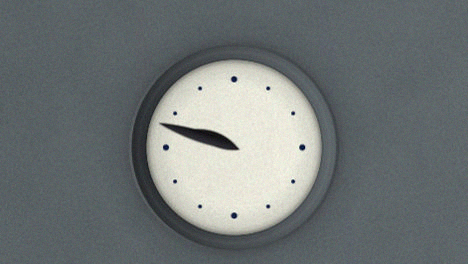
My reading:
{"hour": 9, "minute": 48}
